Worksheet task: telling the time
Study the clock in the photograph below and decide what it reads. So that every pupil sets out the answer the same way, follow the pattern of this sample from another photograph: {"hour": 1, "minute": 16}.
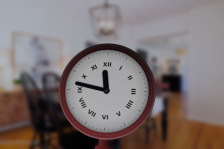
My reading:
{"hour": 11, "minute": 47}
